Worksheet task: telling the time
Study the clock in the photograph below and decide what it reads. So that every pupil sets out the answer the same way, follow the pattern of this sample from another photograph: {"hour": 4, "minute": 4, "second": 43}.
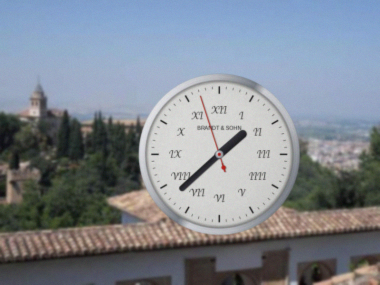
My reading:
{"hour": 1, "minute": 37, "second": 57}
